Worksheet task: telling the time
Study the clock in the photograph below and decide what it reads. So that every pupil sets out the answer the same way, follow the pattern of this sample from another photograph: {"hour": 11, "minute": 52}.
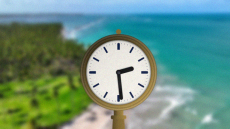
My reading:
{"hour": 2, "minute": 29}
